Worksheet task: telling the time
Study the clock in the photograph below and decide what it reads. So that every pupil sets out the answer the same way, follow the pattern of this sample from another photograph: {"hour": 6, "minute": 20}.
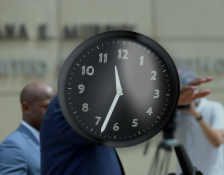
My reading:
{"hour": 11, "minute": 33}
